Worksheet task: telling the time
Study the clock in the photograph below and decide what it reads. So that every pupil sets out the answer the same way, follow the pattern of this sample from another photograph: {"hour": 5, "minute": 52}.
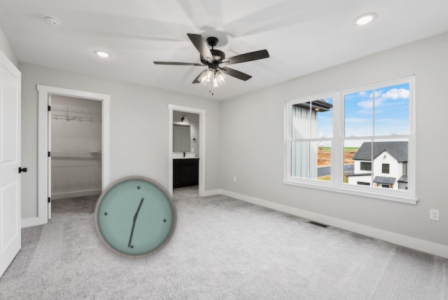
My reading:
{"hour": 12, "minute": 31}
